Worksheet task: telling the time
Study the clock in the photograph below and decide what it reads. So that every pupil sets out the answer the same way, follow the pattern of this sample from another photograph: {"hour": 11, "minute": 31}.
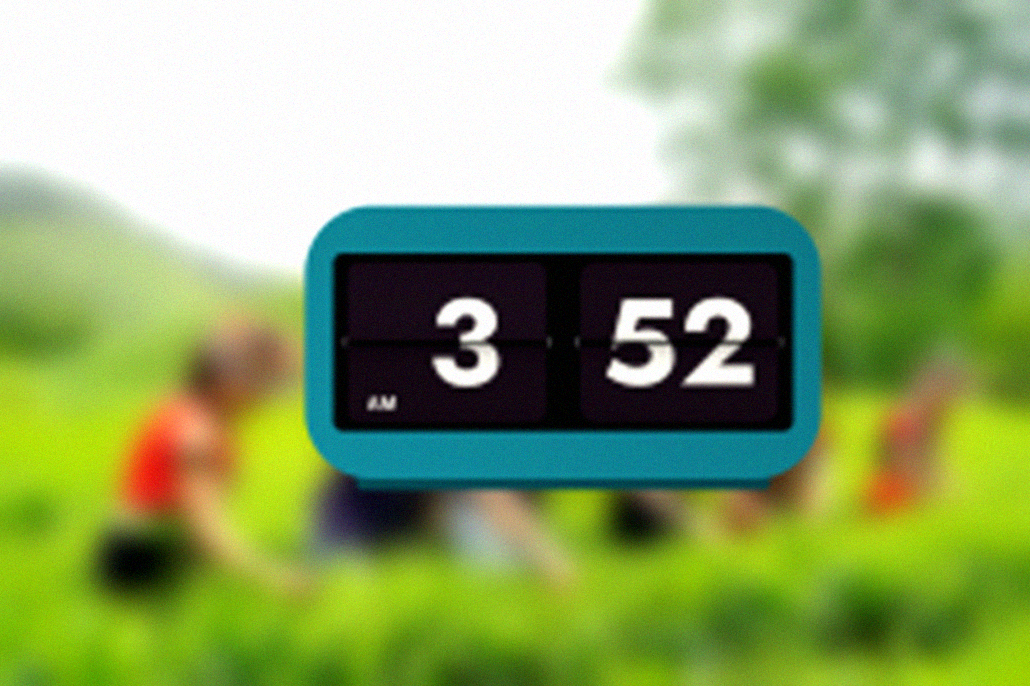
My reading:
{"hour": 3, "minute": 52}
